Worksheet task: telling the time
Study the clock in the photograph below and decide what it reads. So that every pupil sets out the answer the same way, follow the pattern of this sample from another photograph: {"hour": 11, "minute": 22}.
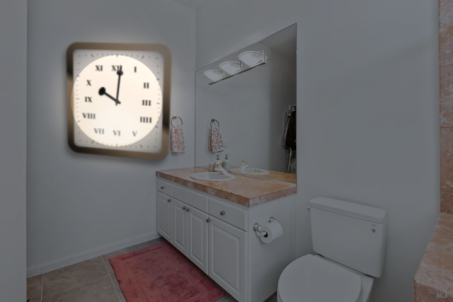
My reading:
{"hour": 10, "minute": 1}
